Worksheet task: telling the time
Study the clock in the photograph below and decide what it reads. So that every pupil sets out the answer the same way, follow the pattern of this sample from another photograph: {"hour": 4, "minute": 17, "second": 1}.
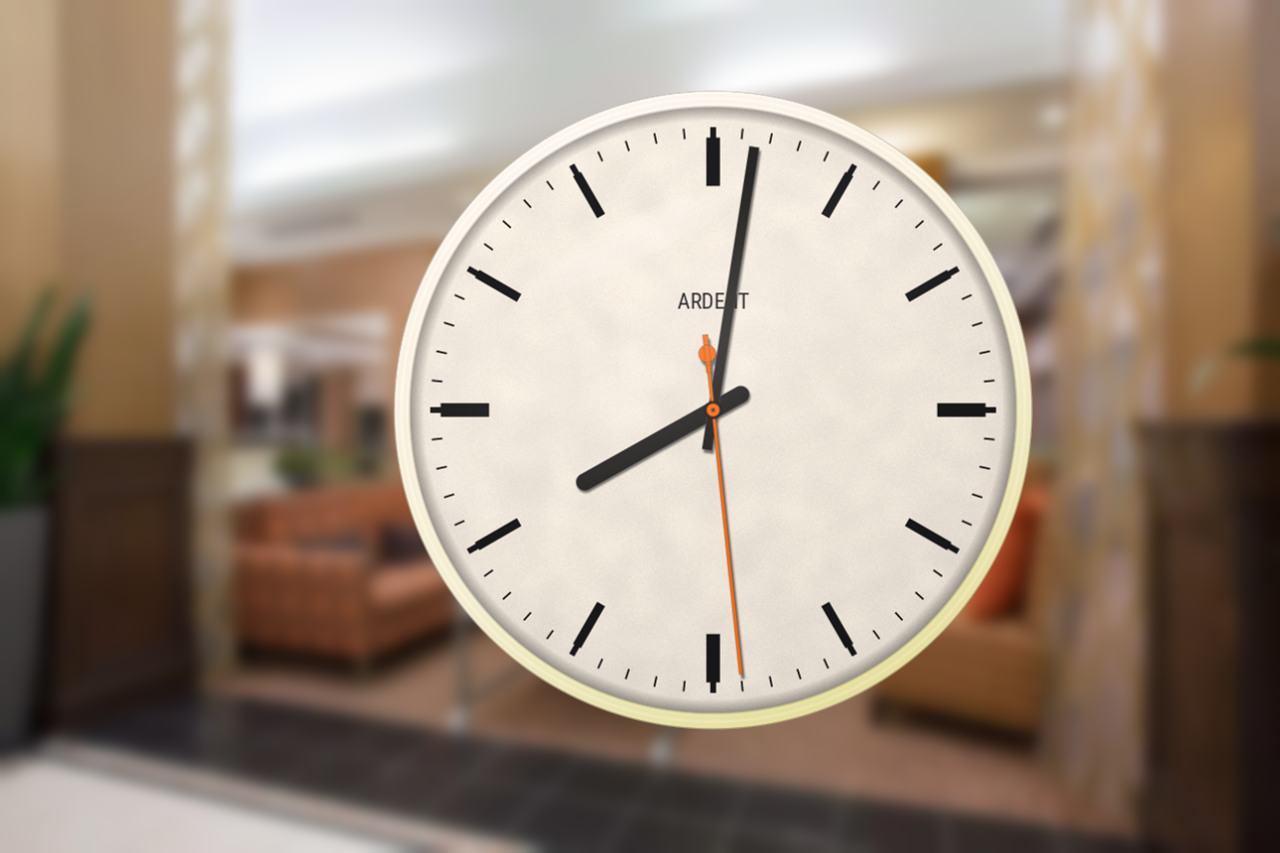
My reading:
{"hour": 8, "minute": 1, "second": 29}
